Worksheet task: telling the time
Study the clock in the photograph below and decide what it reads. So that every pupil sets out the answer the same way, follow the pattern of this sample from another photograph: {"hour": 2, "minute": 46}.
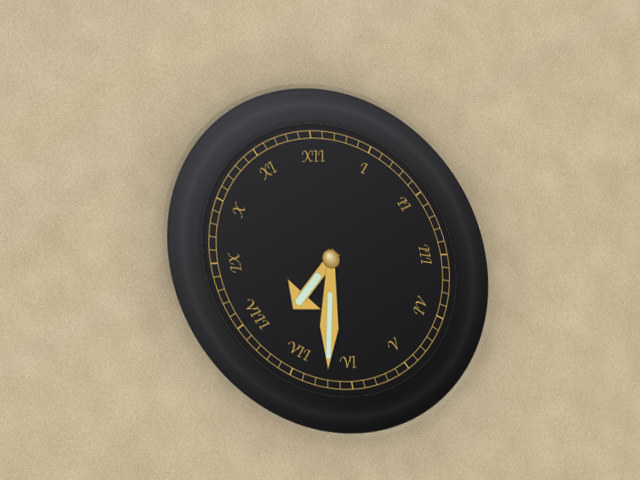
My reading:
{"hour": 7, "minute": 32}
